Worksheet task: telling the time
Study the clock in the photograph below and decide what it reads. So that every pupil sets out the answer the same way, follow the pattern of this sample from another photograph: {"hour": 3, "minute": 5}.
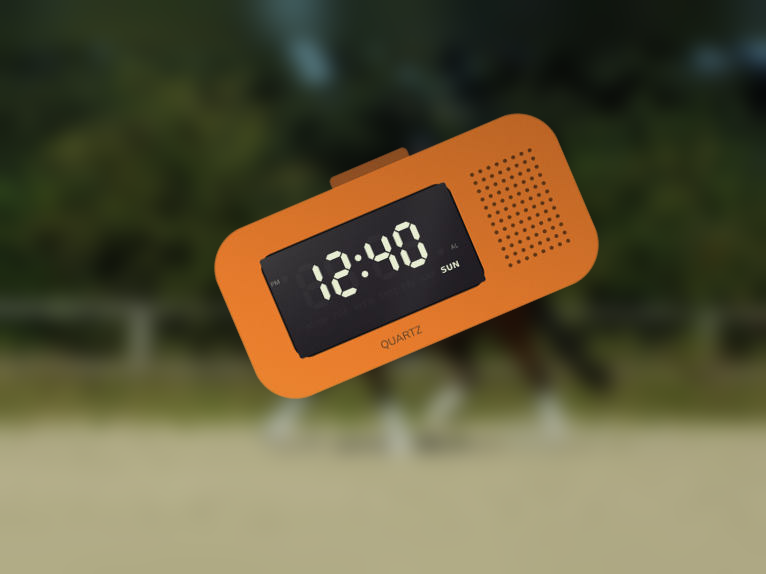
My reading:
{"hour": 12, "minute": 40}
